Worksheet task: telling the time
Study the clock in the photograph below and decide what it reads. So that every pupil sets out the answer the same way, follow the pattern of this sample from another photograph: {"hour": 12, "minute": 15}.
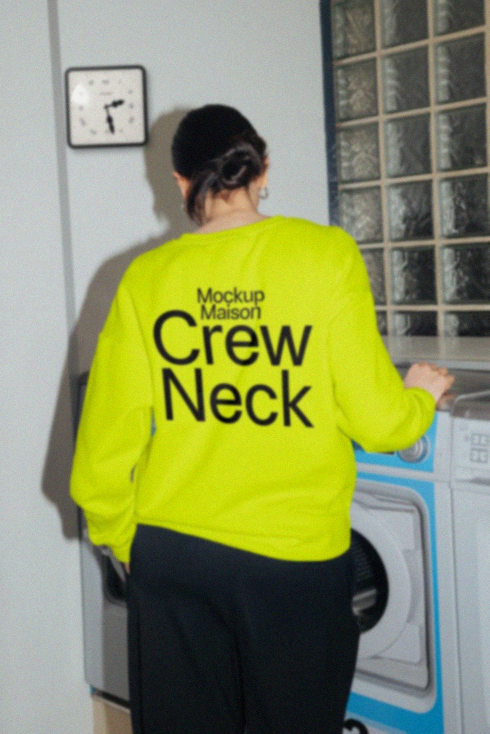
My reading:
{"hour": 2, "minute": 28}
